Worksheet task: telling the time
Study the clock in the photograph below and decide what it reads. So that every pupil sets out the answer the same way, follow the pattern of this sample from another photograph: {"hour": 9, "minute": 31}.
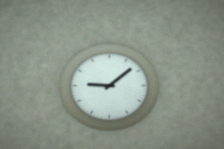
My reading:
{"hour": 9, "minute": 8}
